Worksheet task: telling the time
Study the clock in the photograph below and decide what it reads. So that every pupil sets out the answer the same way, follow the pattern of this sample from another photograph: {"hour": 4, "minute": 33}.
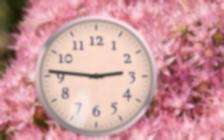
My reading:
{"hour": 2, "minute": 46}
